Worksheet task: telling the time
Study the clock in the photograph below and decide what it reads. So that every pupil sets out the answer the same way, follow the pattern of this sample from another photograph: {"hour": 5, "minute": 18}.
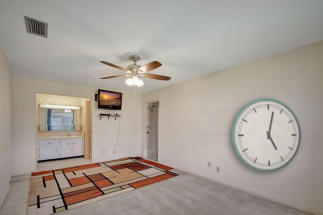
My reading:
{"hour": 5, "minute": 2}
